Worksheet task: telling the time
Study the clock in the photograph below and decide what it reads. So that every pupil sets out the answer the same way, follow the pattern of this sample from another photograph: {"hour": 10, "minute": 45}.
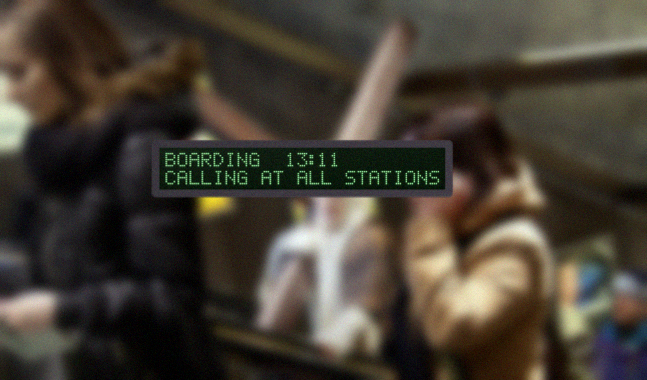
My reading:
{"hour": 13, "minute": 11}
